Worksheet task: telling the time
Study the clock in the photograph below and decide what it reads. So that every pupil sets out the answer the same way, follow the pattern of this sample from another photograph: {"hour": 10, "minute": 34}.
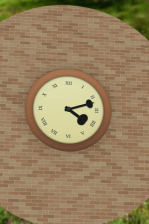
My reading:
{"hour": 4, "minute": 12}
